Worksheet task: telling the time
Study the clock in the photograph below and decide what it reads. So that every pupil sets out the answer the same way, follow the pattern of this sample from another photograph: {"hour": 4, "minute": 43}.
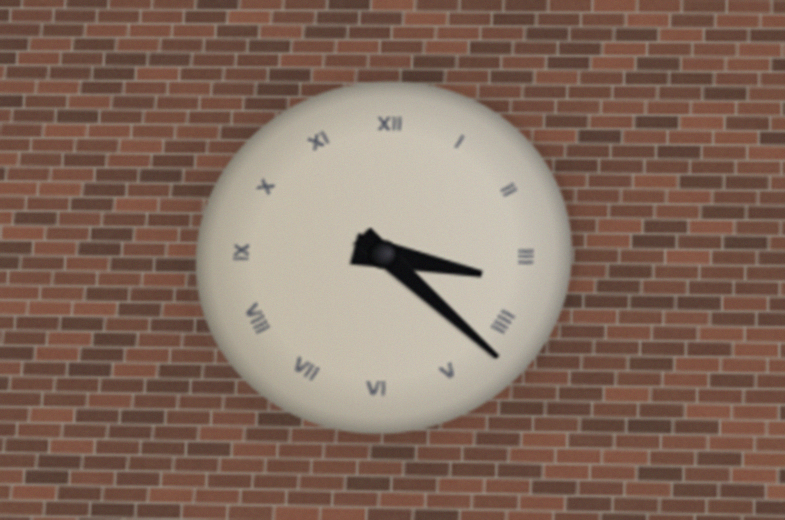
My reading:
{"hour": 3, "minute": 22}
